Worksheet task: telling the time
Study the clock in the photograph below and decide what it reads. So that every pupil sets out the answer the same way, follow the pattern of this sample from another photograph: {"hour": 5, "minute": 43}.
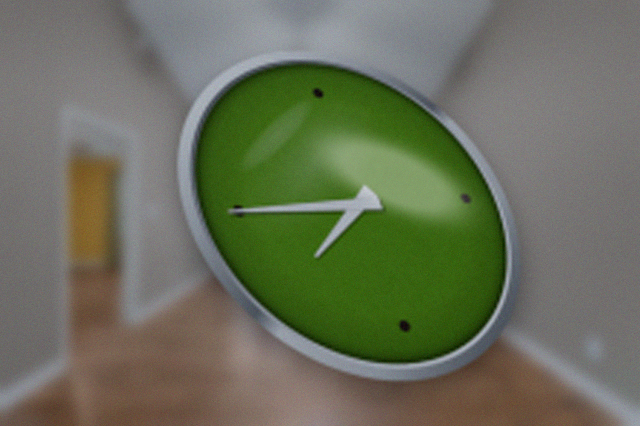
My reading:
{"hour": 7, "minute": 45}
